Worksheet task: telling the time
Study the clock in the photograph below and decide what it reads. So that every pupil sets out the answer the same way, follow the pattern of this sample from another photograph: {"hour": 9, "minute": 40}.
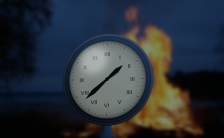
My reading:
{"hour": 1, "minute": 38}
